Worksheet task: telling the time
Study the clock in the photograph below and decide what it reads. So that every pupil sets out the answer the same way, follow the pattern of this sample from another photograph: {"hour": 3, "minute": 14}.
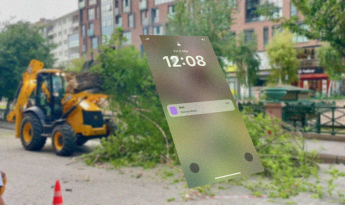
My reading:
{"hour": 12, "minute": 8}
